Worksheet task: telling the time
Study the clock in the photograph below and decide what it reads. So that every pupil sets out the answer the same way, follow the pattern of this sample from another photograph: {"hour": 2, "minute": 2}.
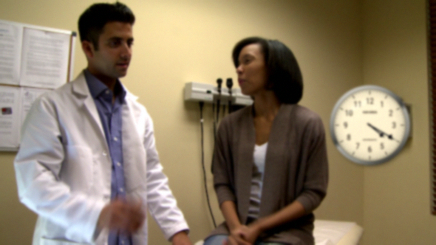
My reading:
{"hour": 4, "minute": 20}
